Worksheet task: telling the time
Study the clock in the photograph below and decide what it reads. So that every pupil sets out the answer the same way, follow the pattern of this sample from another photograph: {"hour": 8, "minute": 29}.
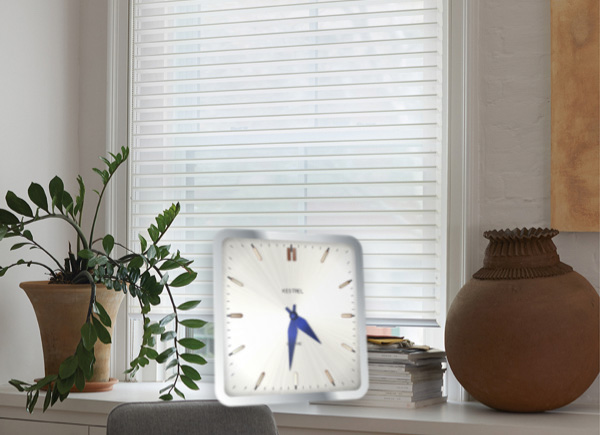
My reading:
{"hour": 4, "minute": 31}
